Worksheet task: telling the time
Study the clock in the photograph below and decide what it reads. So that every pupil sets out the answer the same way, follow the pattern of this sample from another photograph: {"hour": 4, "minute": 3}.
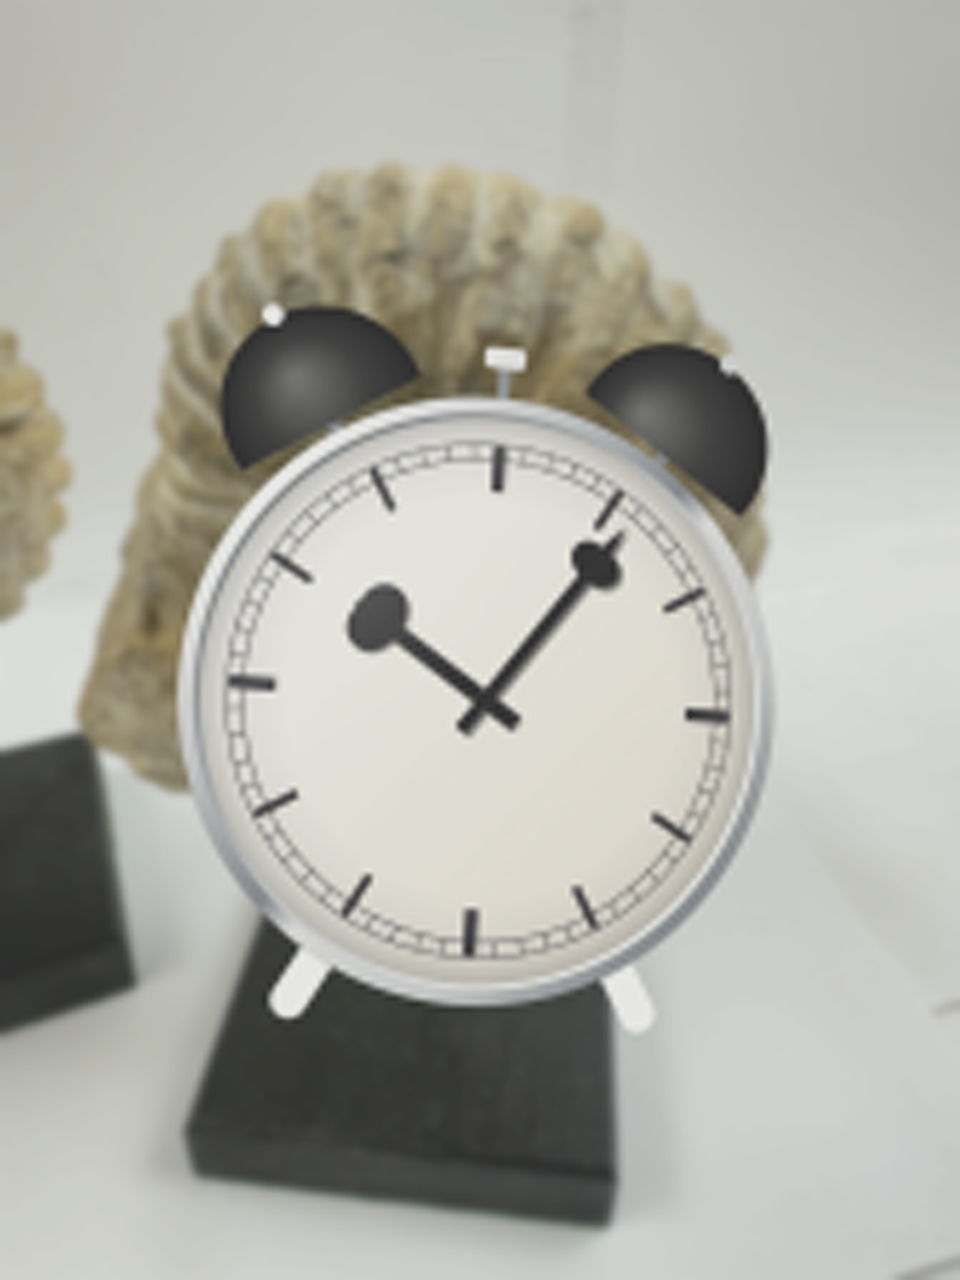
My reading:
{"hour": 10, "minute": 6}
